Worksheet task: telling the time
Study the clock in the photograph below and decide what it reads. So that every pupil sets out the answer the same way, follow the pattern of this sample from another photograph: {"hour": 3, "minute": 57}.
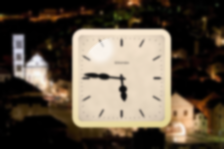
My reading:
{"hour": 5, "minute": 46}
